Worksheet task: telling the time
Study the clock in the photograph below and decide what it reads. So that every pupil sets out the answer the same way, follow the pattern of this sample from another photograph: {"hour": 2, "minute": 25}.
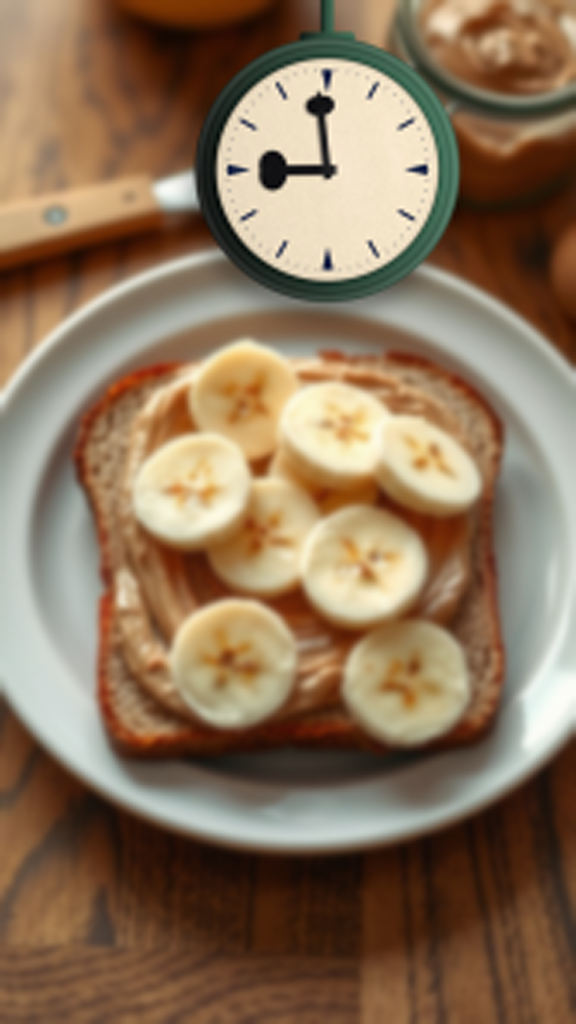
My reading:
{"hour": 8, "minute": 59}
